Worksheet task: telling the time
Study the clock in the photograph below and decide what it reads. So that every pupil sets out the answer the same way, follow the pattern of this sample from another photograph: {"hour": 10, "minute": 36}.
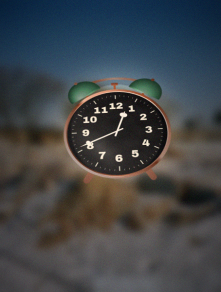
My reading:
{"hour": 12, "minute": 41}
